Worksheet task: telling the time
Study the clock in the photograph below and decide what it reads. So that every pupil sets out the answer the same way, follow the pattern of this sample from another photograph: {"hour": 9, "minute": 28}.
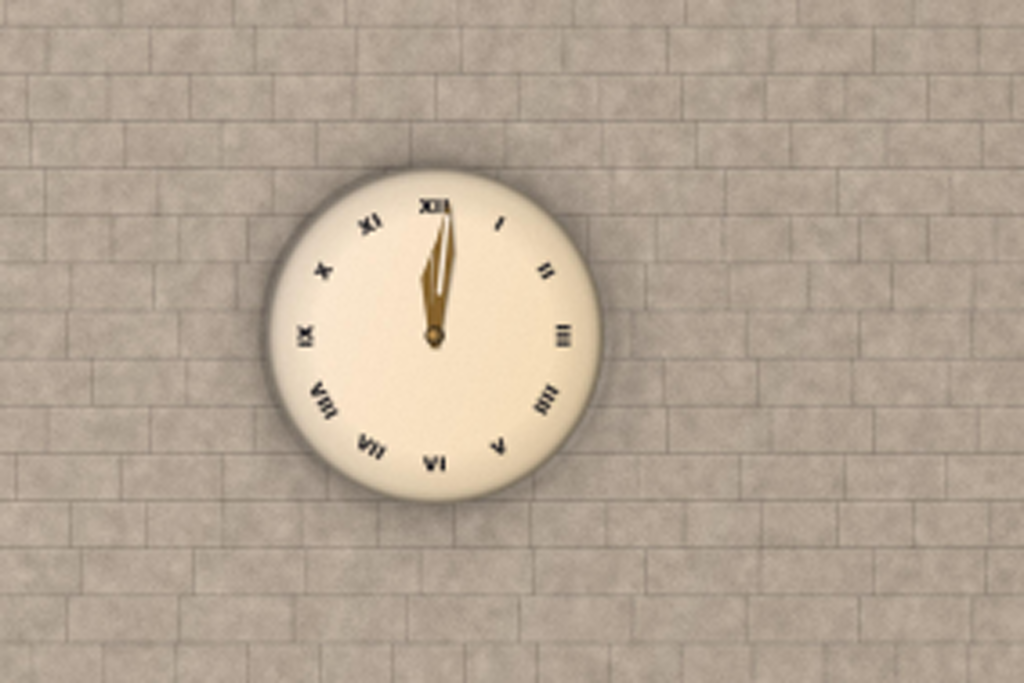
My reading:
{"hour": 12, "minute": 1}
